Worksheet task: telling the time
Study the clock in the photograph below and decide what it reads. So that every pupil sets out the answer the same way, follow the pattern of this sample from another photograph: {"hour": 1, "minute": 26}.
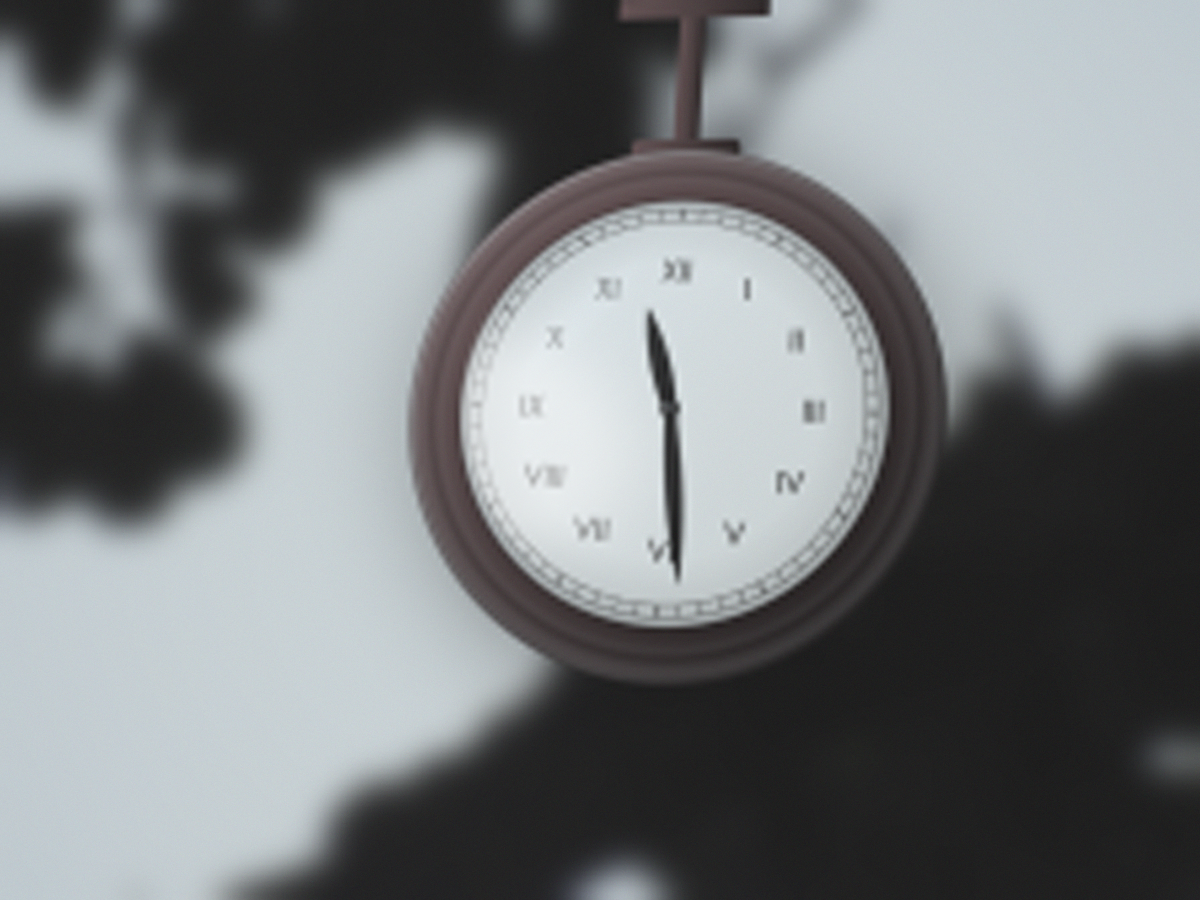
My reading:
{"hour": 11, "minute": 29}
